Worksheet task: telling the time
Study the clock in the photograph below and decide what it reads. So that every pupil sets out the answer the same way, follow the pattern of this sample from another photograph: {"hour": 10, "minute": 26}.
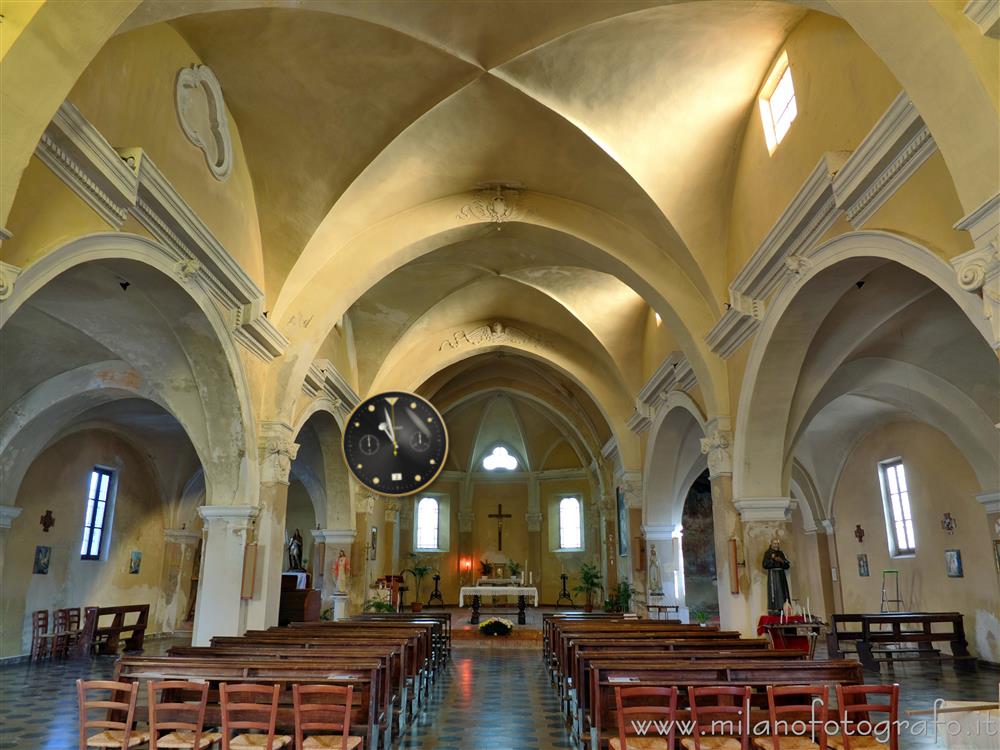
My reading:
{"hour": 10, "minute": 58}
